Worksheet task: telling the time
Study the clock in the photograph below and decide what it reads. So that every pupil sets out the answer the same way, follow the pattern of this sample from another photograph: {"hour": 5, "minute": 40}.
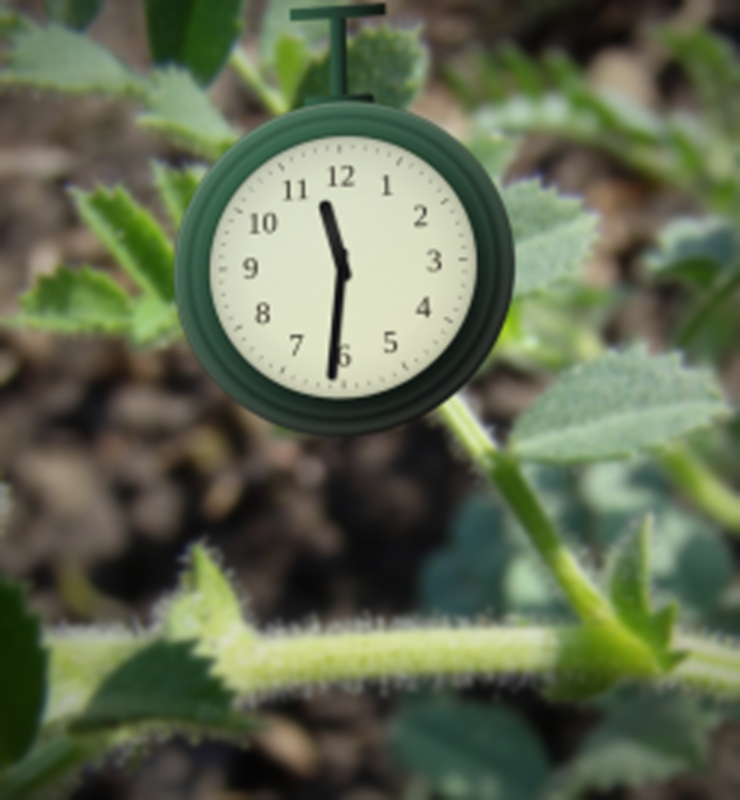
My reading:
{"hour": 11, "minute": 31}
